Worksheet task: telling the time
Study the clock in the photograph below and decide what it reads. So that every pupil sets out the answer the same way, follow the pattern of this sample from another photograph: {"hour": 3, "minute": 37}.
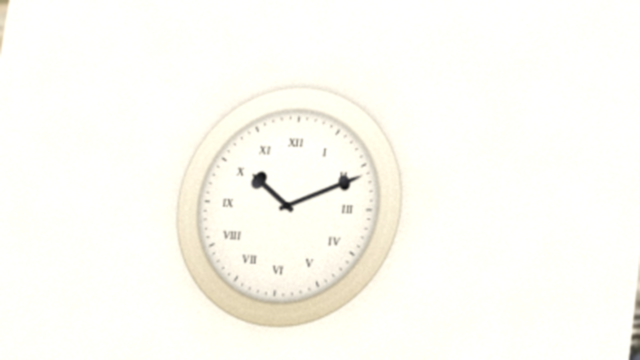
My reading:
{"hour": 10, "minute": 11}
